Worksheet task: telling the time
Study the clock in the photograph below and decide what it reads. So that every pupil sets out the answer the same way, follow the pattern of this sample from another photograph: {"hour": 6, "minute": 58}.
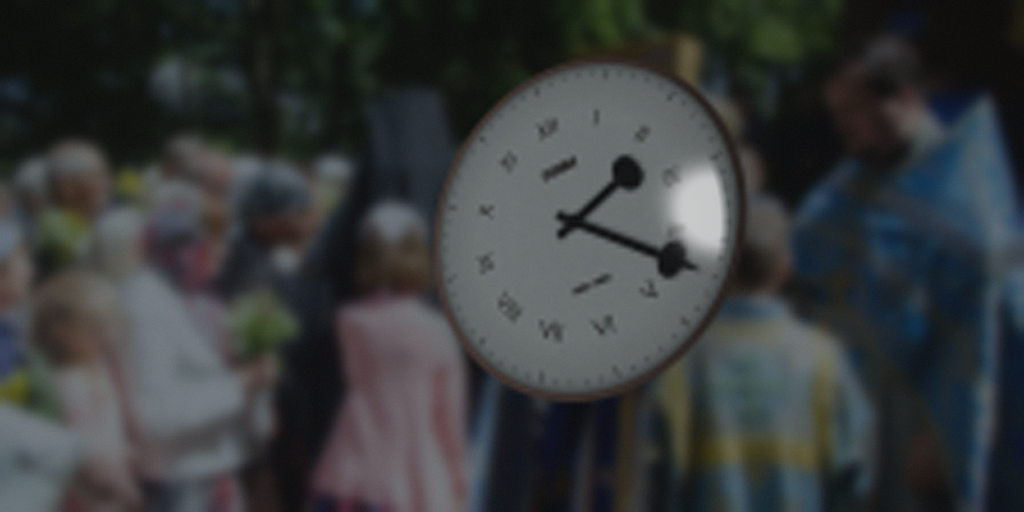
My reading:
{"hour": 2, "minute": 22}
